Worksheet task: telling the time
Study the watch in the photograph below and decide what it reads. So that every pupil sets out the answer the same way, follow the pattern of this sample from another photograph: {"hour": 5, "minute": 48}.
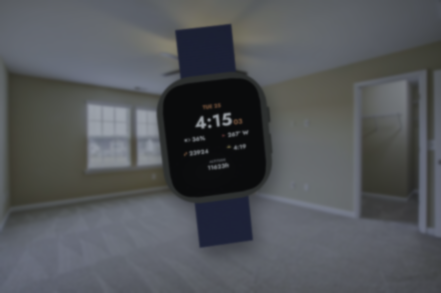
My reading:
{"hour": 4, "minute": 15}
